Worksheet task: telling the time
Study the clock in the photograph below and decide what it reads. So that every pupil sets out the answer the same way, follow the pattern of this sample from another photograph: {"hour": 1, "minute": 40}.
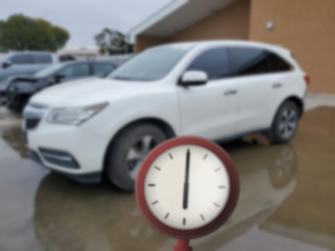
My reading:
{"hour": 6, "minute": 0}
